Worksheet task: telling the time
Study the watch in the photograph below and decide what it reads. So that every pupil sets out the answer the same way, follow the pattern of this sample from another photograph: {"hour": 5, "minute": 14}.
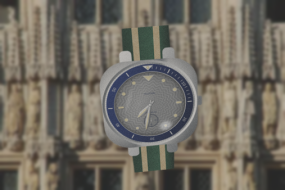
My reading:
{"hour": 7, "minute": 32}
